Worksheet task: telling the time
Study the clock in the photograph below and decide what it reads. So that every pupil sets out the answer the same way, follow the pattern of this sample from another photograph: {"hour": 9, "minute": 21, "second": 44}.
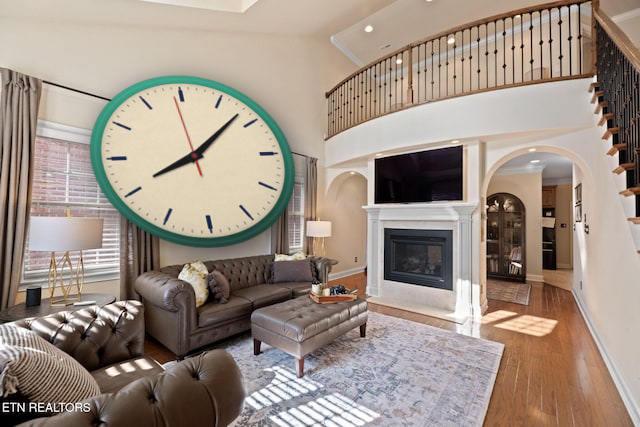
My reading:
{"hour": 8, "minute": 7, "second": 59}
